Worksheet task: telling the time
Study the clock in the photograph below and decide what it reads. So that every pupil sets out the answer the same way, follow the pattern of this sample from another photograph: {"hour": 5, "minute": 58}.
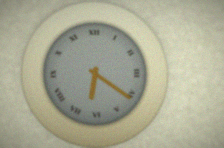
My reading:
{"hour": 6, "minute": 21}
